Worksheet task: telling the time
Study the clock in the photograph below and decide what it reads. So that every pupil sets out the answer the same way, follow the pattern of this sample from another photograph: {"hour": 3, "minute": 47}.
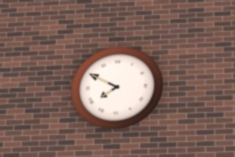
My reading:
{"hour": 7, "minute": 50}
